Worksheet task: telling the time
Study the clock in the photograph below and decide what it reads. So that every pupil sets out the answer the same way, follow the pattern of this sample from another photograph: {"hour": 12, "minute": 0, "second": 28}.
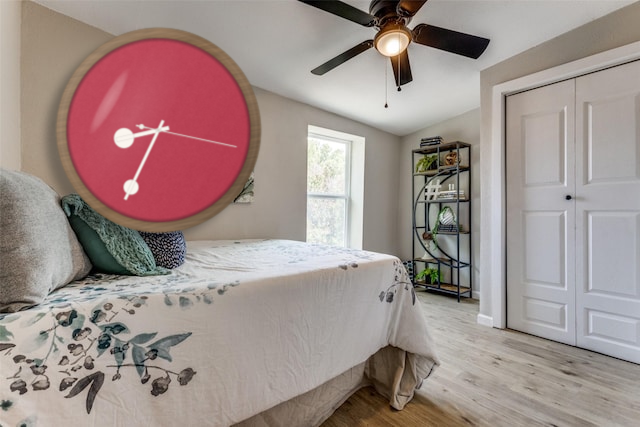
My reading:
{"hour": 8, "minute": 34, "second": 17}
